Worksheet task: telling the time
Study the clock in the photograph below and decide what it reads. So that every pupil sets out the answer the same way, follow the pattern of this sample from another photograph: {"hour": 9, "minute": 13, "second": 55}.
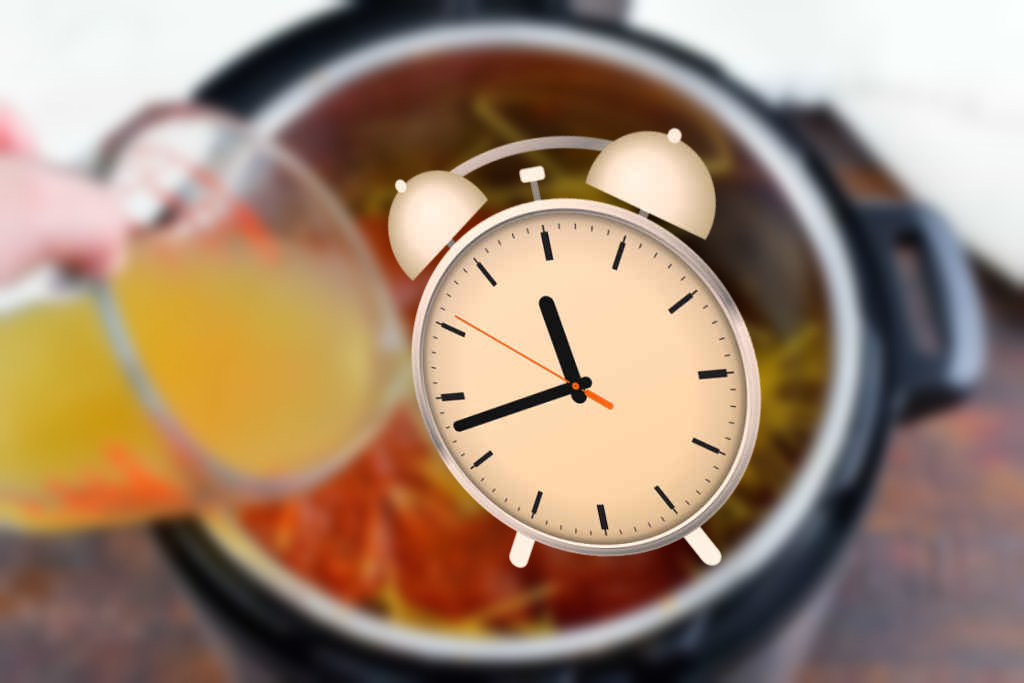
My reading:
{"hour": 11, "minute": 42, "second": 51}
